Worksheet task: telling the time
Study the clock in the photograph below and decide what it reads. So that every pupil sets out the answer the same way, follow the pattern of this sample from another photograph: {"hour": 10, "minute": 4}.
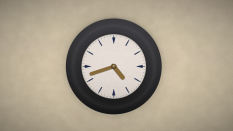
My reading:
{"hour": 4, "minute": 42}
